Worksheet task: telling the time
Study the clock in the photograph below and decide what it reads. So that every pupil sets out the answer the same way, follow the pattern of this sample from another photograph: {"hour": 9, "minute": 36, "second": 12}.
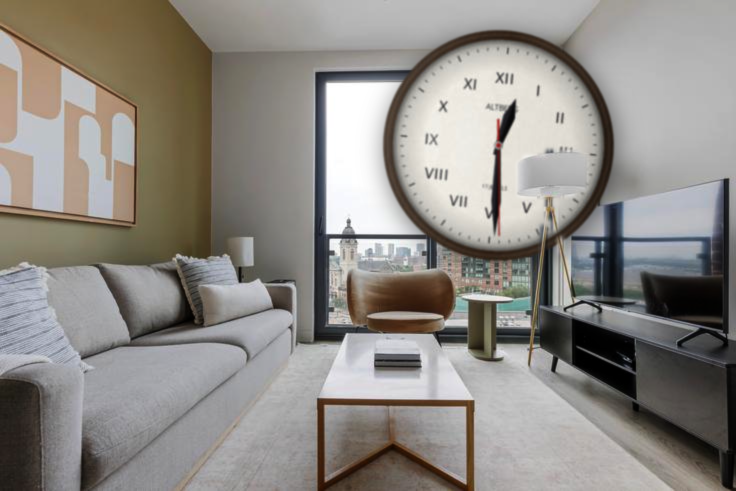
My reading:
{"hour": 12, "minute": 29, "second": 29}
